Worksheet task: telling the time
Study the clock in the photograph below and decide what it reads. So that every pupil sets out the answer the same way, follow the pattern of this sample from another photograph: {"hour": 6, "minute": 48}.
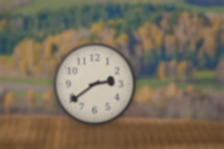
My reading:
{"hour": 2, "minute": 39}
